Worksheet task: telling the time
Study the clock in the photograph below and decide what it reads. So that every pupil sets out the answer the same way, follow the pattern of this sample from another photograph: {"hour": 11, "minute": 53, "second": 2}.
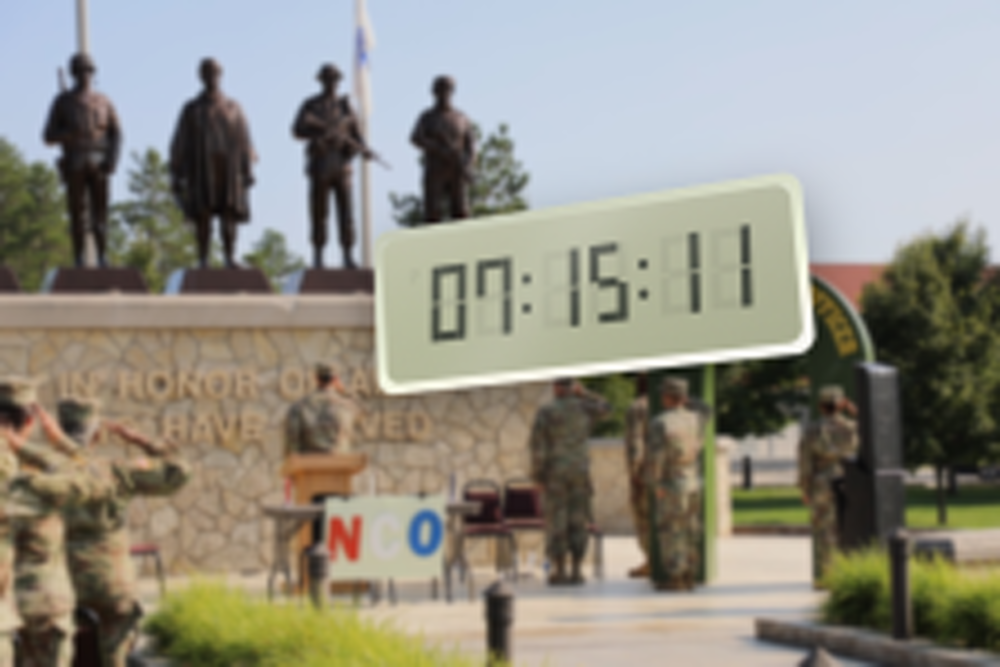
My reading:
{"hour": 7, "minute": 15, "second": 11}
